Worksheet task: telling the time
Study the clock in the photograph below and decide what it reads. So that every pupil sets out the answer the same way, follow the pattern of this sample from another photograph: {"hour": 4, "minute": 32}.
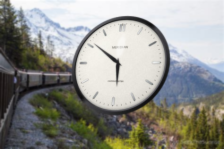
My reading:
{"hour": 5, "minute": 51}
